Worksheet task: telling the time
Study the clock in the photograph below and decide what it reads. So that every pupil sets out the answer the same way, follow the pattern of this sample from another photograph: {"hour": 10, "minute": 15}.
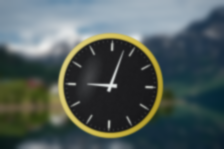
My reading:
{"hour": 9, "minute": 3}
